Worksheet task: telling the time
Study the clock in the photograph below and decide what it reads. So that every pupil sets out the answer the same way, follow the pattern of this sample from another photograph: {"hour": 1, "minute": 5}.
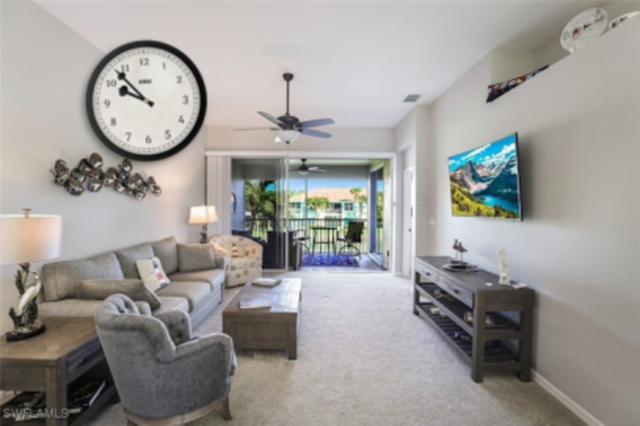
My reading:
{"hour": 9, "minute": 53}
